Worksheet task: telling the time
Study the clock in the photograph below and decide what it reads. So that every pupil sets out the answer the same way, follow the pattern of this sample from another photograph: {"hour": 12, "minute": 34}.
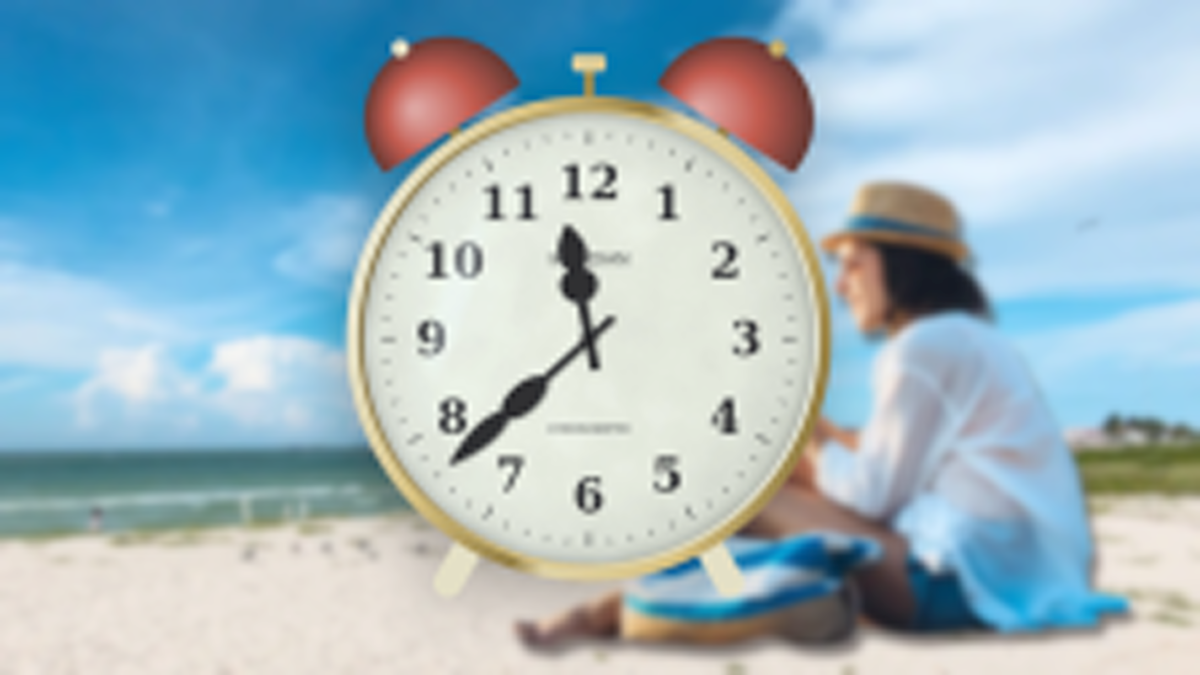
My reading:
{"hour": 11, "minute": 38}
